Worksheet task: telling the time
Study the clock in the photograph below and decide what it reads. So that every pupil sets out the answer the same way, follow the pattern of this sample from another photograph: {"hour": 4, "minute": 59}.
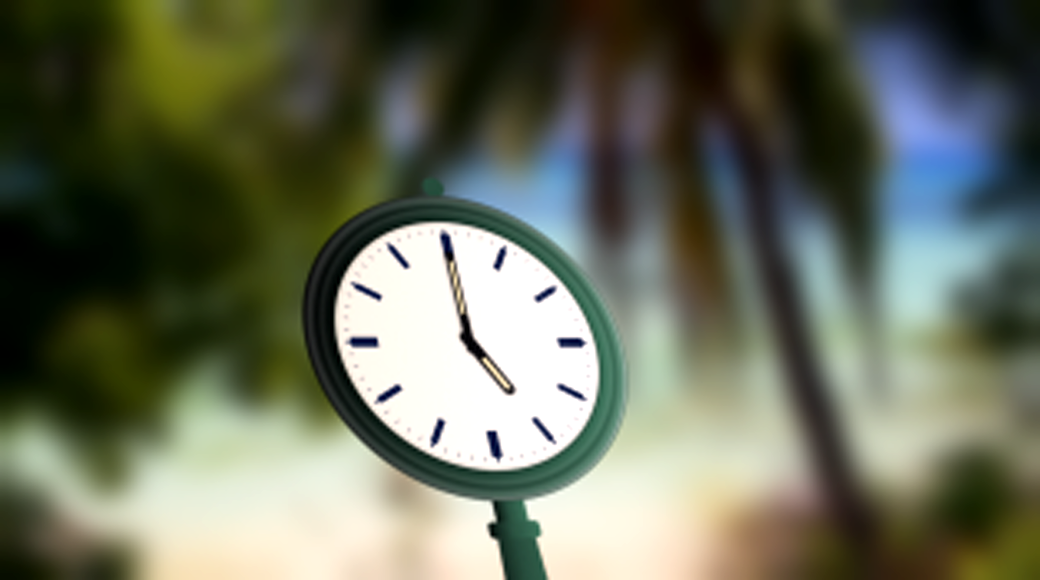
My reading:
{"hour": 5, "minute": 0}
